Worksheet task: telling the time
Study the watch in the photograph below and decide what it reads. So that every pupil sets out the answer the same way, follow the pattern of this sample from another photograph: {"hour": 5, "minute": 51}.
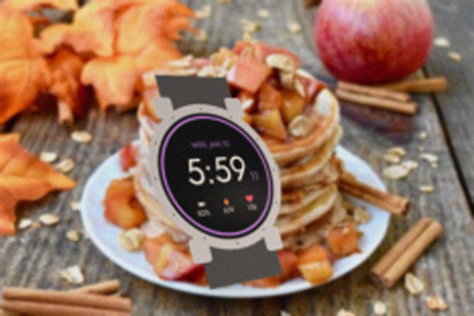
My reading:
{"hour": 5, "minute": 59}
